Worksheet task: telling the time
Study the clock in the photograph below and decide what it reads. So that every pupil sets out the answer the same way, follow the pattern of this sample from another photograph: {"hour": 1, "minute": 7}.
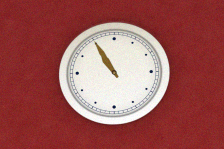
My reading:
{"hour": 10, "minute": 55}
